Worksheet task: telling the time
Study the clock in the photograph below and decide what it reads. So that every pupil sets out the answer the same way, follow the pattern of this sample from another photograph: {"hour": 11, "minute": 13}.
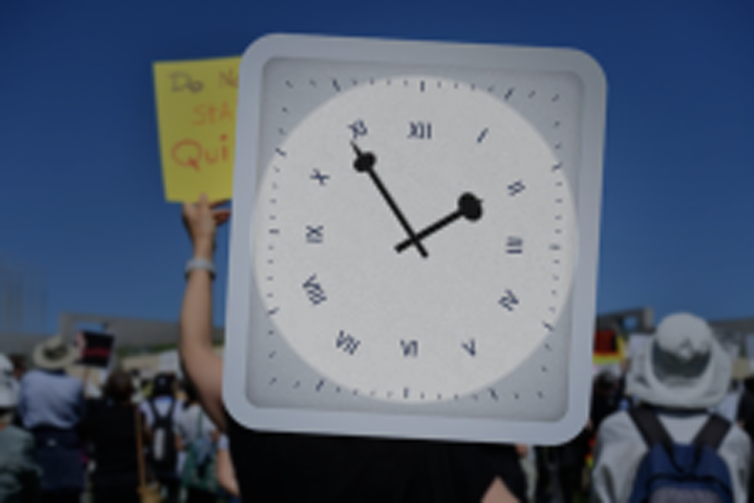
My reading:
{"hour": 1, "minute": 54}
